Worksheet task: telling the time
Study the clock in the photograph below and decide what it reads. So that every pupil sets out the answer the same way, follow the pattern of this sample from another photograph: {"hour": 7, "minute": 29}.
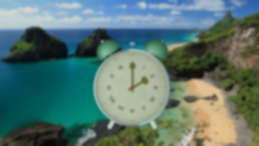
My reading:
{"hour": 2, "minute": 0}
